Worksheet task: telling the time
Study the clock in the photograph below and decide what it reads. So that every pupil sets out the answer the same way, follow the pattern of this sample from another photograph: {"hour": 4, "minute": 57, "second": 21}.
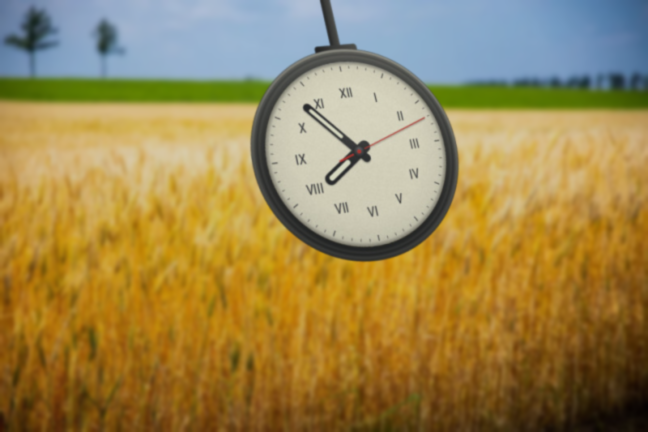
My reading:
{"hour": 7, "minute": 53, "second": 12}
